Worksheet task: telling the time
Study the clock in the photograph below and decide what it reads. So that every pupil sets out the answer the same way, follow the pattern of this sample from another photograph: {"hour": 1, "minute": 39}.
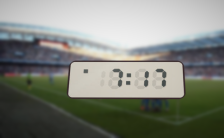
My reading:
{"hour": 7, "minute": 17}
